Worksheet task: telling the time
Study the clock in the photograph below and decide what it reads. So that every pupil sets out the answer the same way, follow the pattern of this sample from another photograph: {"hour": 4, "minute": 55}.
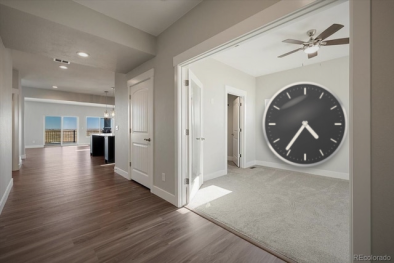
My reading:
{"hour": 4, "minute": 36}
